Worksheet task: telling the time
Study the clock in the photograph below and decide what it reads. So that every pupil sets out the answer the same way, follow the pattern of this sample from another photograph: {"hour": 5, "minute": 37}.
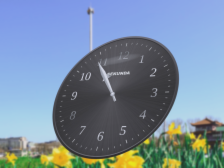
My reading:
{"hour": 10, "minute": 54}
